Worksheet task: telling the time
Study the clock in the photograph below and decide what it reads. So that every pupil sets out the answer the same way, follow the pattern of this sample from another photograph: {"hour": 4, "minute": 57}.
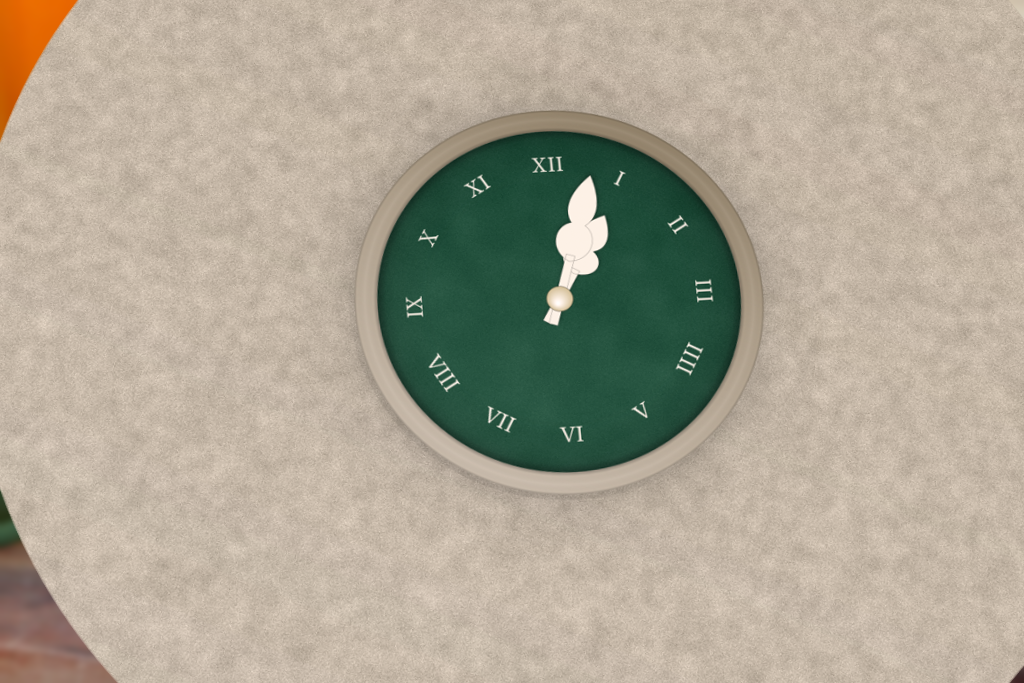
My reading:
{"hour": 1, "minute": 3}
